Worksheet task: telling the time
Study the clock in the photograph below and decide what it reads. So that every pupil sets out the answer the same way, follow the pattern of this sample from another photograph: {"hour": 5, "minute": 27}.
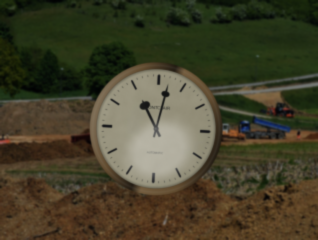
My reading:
{"hour": 11, "minute": 2}
